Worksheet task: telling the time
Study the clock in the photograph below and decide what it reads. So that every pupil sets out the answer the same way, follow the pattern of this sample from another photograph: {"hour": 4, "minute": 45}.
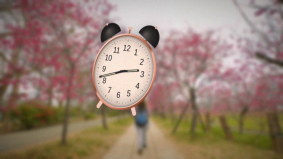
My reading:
{"hour": 2, "minute": 42}
